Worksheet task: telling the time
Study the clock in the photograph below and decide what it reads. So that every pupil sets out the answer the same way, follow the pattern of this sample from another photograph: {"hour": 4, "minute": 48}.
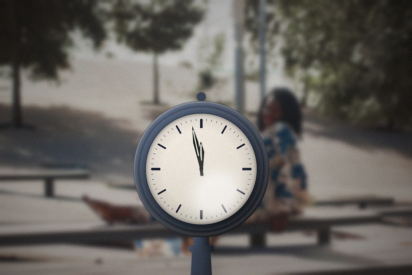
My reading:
{"hour": 11, "minute": 58}
